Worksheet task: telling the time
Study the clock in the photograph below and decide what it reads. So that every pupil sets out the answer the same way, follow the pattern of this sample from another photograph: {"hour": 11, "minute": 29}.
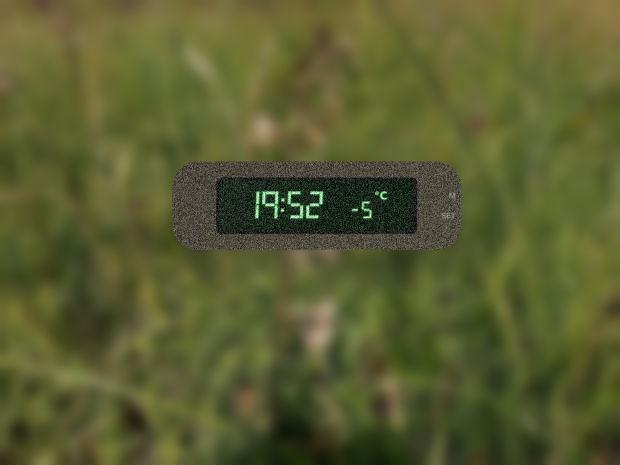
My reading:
{"hour": 19, "minute": 52}
